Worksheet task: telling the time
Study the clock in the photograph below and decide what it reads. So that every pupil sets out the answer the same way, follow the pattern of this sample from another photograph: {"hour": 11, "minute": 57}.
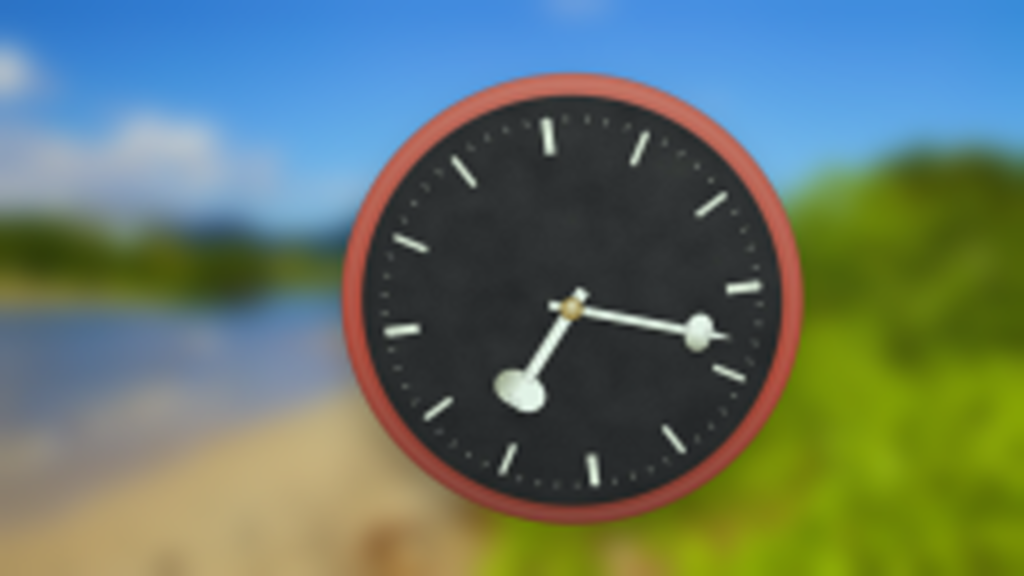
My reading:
{"hour": 7, "minute": 18}
